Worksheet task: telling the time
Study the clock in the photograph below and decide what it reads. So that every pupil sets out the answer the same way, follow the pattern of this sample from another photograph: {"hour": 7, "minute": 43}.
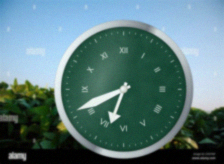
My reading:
{"hour": 6, "minute": 41}
